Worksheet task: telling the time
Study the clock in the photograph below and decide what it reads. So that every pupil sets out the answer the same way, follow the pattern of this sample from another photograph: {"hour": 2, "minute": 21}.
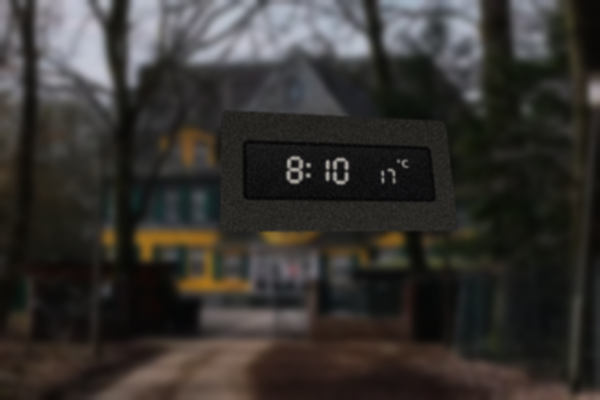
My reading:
{"hour": 8, "minute": 10}
